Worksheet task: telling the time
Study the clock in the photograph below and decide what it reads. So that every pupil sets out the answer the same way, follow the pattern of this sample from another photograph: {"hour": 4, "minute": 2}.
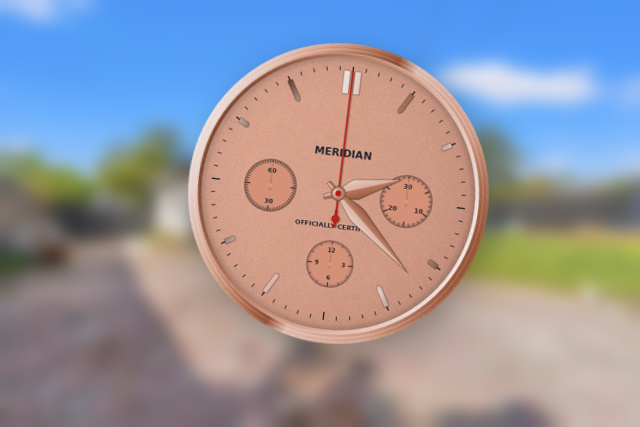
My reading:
{"hour": 2, "minute": 22}
